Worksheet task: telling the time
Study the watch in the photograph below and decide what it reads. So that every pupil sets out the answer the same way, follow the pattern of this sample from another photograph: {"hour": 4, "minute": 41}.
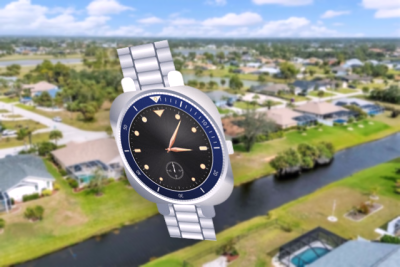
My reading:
{"hour": 3, "minute": 6}
